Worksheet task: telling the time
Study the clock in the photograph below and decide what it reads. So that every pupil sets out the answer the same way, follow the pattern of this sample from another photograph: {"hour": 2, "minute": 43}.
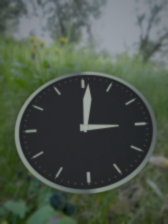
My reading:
{"hour": 3, "minute": 1}
